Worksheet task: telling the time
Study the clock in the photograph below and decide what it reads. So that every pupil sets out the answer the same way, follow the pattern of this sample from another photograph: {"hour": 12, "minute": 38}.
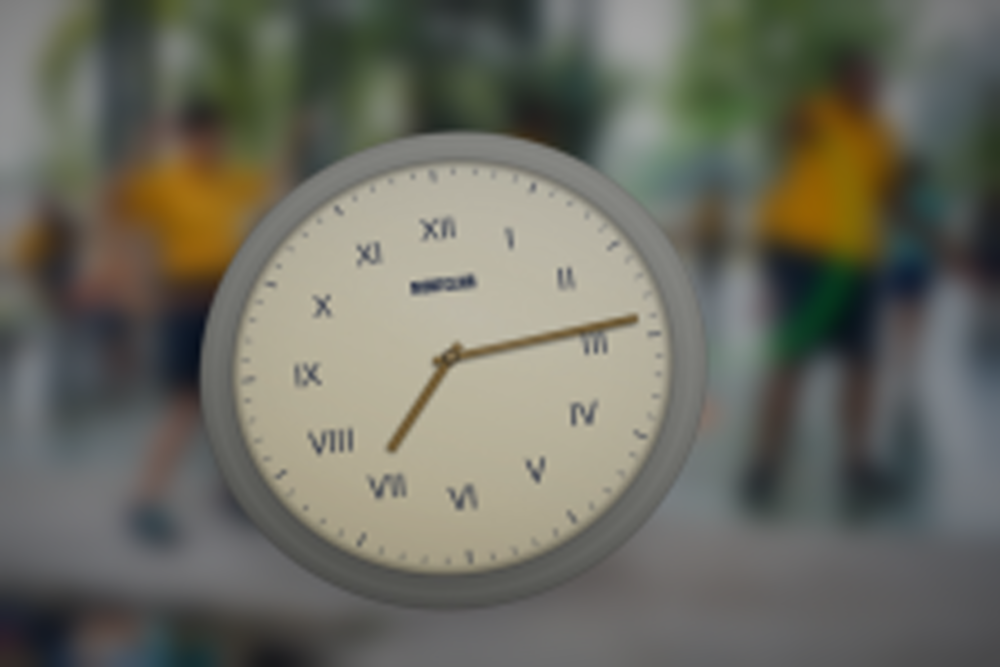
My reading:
{"hour": 7, "minute": 14}
